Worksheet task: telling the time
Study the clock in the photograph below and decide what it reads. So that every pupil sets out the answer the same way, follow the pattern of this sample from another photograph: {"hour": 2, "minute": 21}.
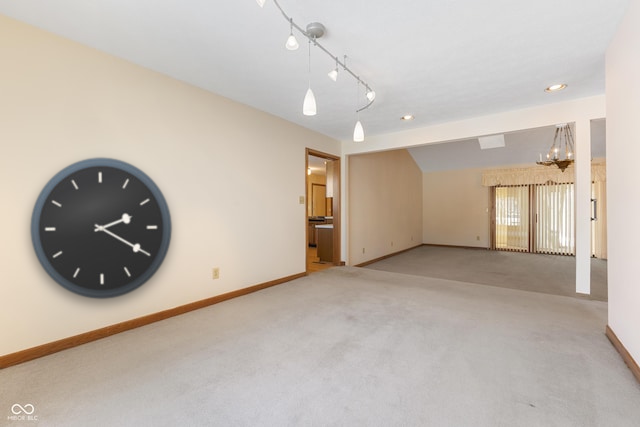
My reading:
{"hour": 2, "minute": 20}
